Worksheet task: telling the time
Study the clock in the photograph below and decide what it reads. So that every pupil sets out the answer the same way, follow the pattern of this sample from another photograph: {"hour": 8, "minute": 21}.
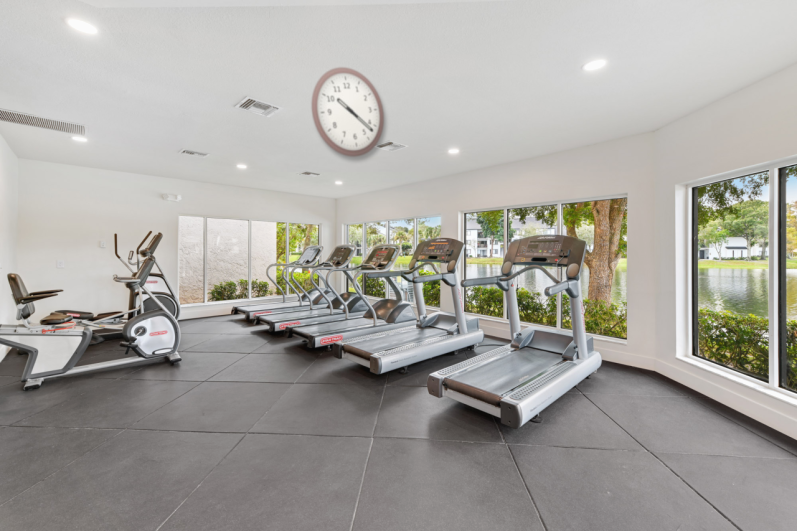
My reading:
{"hour": 10, "minute": 22}
